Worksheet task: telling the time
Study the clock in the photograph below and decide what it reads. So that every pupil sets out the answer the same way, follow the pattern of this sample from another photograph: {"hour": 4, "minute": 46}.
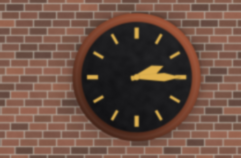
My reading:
{"hour": 2, "minute": 15}
